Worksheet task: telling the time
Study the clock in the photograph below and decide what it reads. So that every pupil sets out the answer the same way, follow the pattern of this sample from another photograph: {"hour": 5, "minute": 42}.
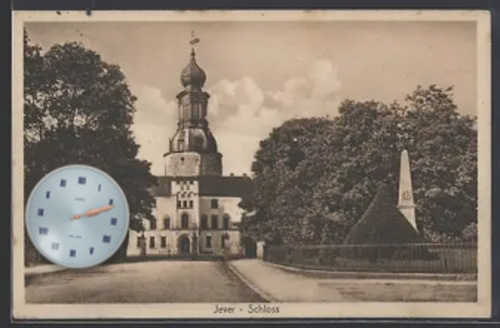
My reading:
{"hour": 2, "minute": 11}
